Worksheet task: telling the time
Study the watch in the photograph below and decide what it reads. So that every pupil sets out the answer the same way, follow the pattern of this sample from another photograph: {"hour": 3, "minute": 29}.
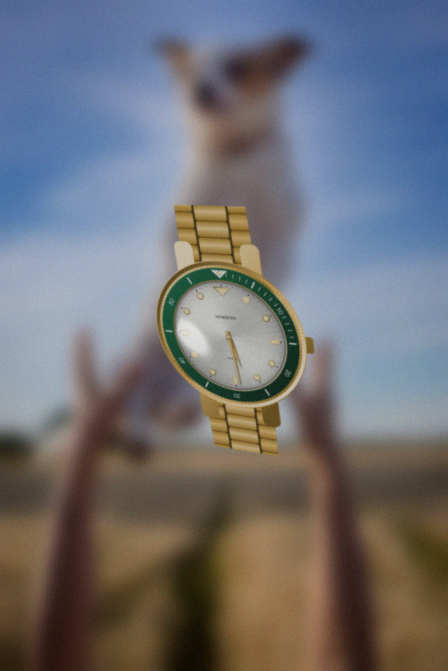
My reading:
{"hour": 5, "minute": 29}
